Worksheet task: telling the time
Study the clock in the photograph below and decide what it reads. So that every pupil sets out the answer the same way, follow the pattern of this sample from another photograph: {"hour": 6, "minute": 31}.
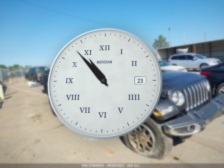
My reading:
{"hour": 10, "minute": 53}
